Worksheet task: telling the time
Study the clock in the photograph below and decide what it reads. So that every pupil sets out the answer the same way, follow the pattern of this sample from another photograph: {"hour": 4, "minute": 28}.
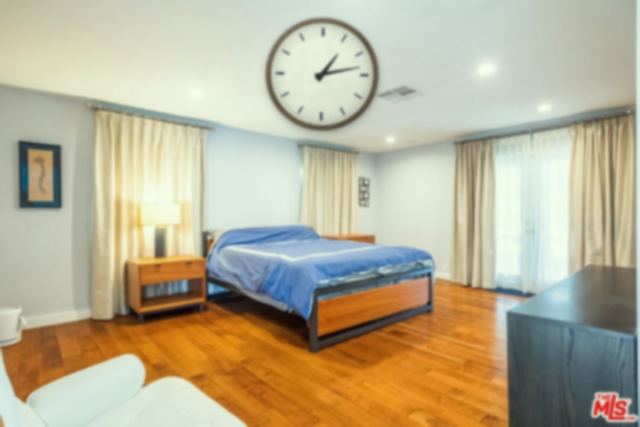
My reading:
{"hour": 1, "minute": 13}
